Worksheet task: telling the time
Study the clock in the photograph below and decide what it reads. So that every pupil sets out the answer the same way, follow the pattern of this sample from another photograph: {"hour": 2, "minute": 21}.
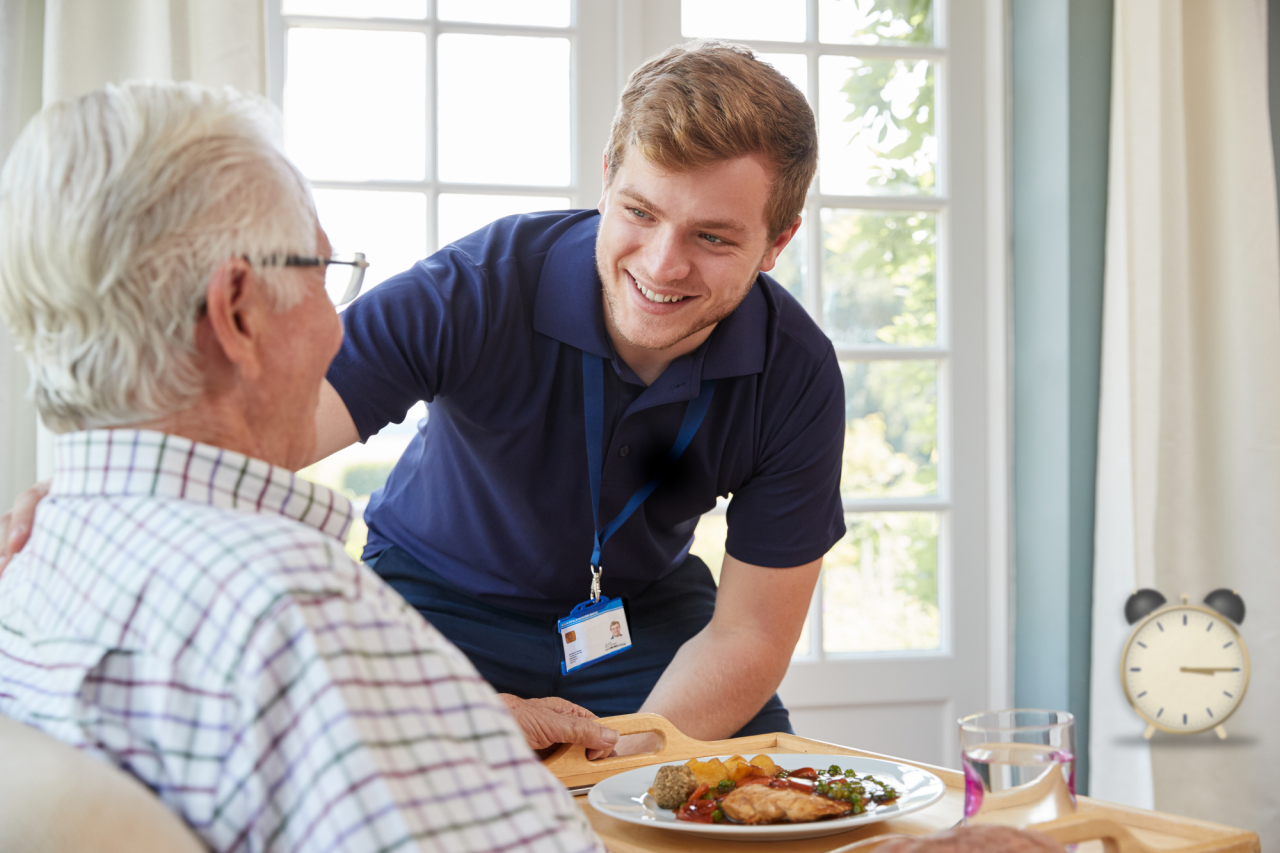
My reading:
{"hour": 3, "minute": 15}
